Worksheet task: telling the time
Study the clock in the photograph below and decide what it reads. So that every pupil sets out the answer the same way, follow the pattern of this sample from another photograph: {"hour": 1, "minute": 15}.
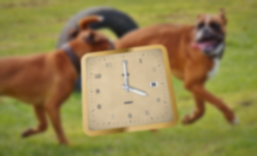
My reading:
{"hour": 4, "minute": 0}
